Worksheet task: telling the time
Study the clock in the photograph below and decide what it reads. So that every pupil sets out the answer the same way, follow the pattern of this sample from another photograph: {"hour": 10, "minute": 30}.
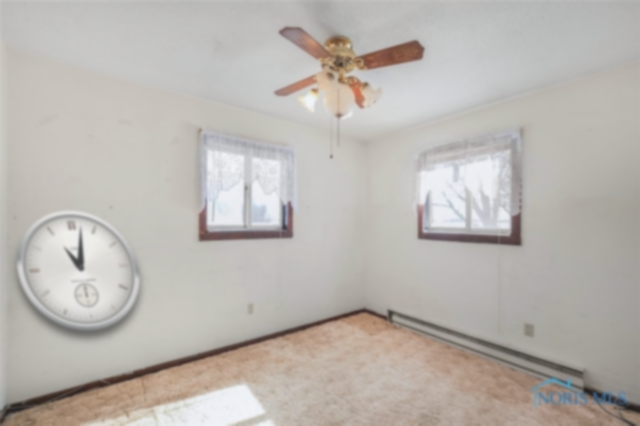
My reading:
{"hour": 11, "minute": 2}
